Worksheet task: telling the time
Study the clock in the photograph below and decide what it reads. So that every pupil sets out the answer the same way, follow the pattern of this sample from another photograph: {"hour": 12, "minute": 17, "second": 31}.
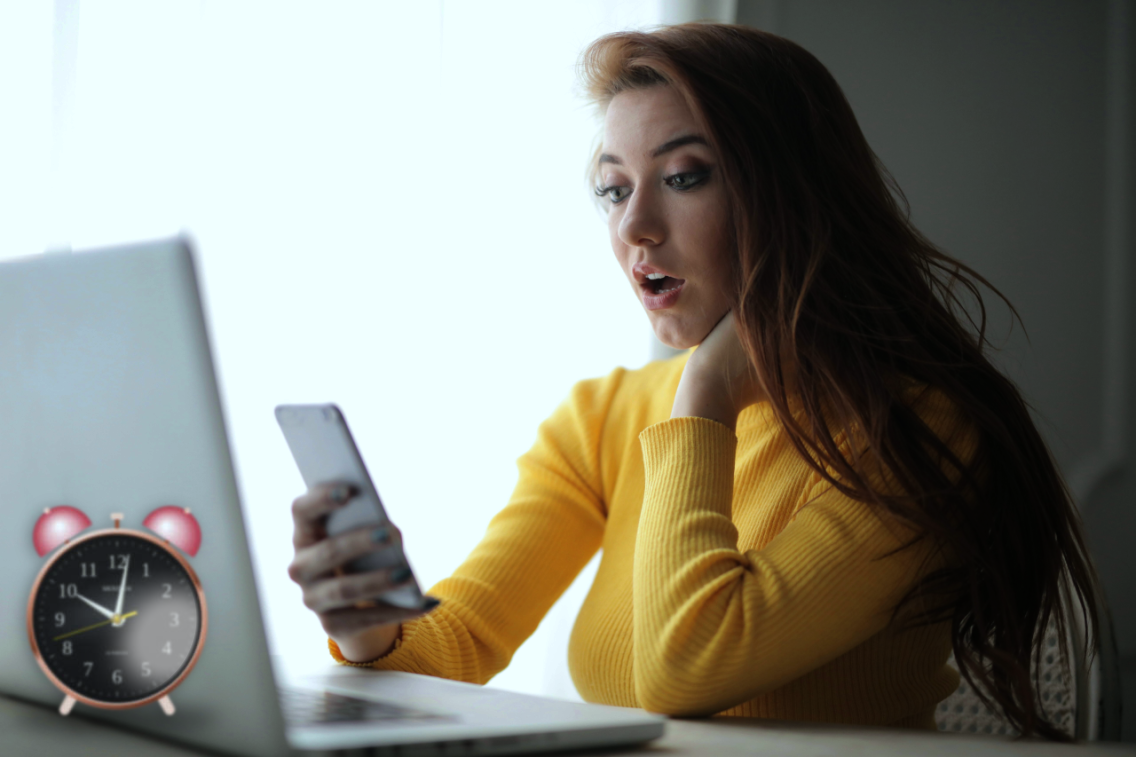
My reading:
{"hour": 10, "minute": 1, "second": 42}
